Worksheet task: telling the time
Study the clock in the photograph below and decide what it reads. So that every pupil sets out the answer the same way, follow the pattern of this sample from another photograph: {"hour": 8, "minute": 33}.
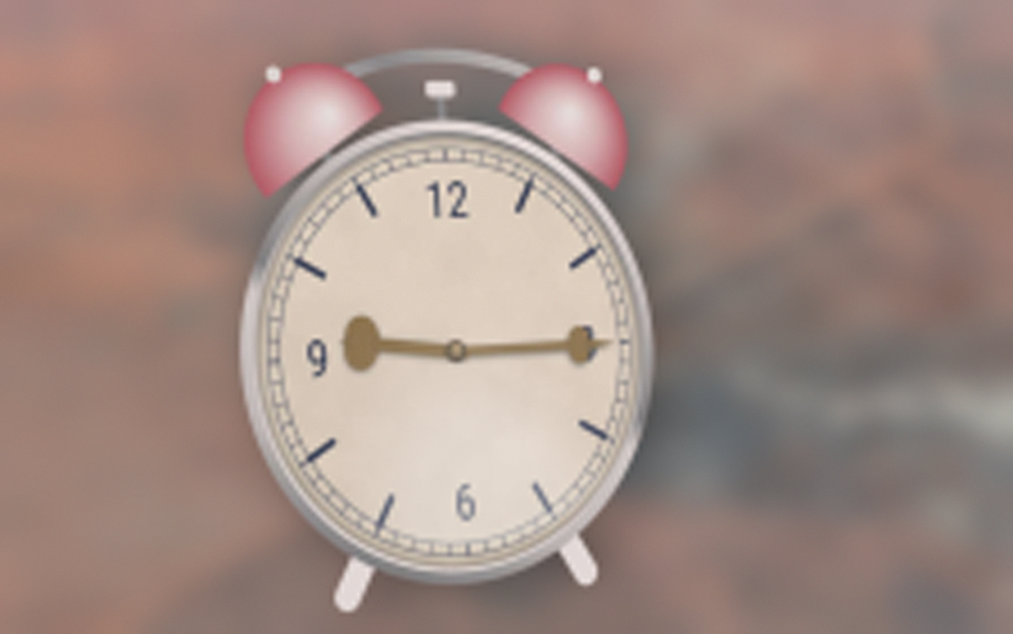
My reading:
{"hour": 9, "minute": 15}
